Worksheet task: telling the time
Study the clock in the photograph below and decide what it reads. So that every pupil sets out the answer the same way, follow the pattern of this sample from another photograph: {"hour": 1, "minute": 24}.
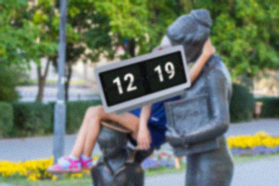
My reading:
{"hour": 12, "minute": 19}
